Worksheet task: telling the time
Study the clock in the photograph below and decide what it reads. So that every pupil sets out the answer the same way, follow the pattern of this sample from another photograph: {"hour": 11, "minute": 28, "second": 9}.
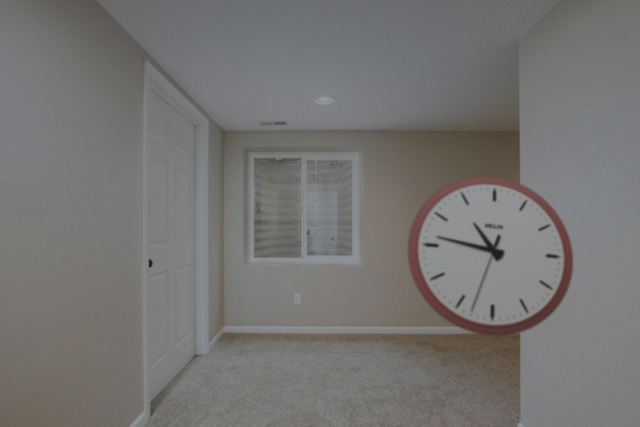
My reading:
{"hour": 10, "minute": 46, "second": 33}
